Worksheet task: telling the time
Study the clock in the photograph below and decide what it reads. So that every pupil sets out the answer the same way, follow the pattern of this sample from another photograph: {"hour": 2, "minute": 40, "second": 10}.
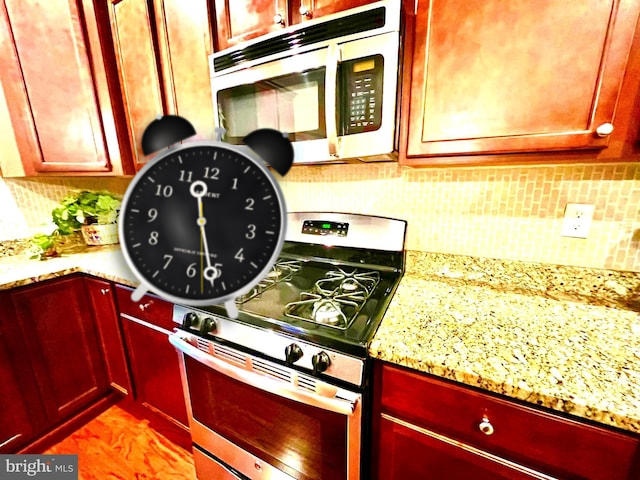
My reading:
{"hour": 11, "minute": 26, "second": 28}
